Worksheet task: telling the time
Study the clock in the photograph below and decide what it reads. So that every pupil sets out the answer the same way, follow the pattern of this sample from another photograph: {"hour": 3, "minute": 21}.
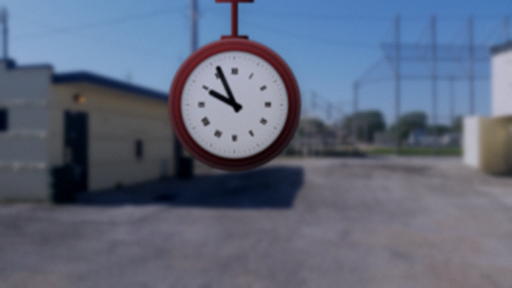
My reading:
{"hour": 9, "minute": 56}
